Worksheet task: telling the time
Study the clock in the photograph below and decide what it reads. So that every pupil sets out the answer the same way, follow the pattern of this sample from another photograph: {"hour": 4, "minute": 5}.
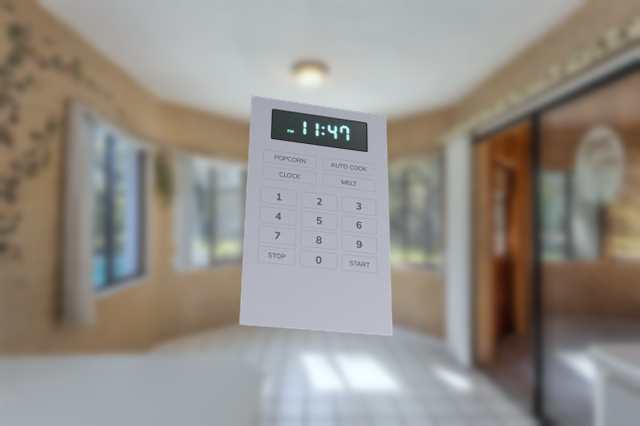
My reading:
{"hour": 11, "minute": 47}
